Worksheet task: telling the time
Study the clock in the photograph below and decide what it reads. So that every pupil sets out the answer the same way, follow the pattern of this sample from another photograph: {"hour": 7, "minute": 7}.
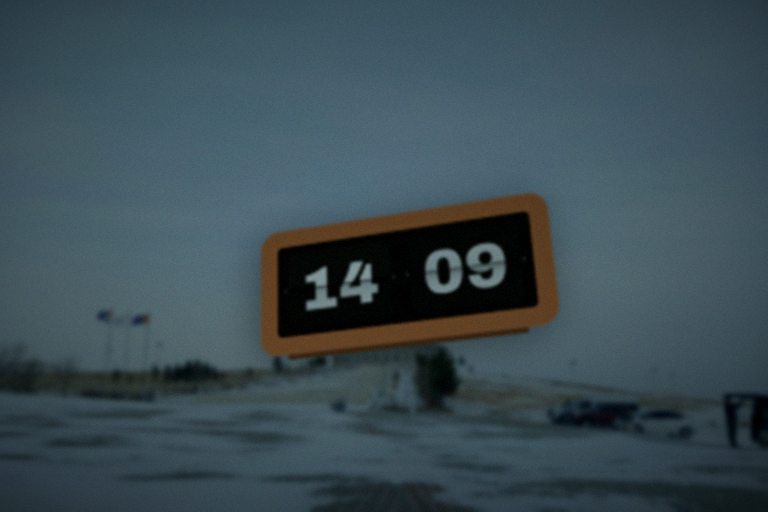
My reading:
{"hour": 14, "minute": 9}
